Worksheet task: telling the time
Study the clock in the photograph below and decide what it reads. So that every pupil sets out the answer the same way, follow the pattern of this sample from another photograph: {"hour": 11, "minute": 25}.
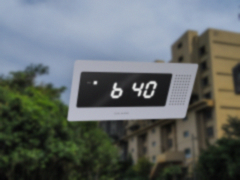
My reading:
{"hour": 6, "minute": 40}
